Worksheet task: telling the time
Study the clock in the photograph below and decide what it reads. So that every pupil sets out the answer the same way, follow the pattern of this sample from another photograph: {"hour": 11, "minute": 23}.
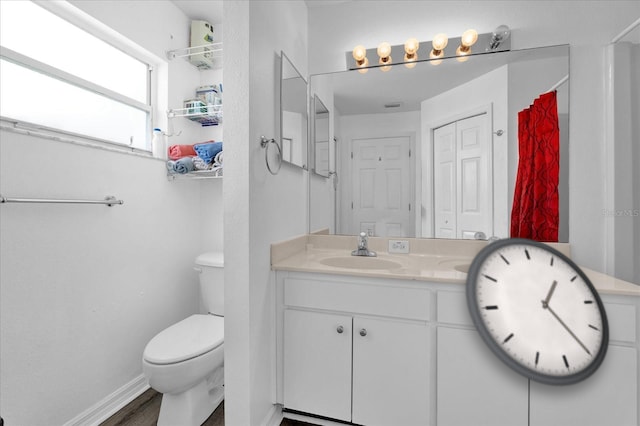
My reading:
{"hour": 1, "minute": 25}
